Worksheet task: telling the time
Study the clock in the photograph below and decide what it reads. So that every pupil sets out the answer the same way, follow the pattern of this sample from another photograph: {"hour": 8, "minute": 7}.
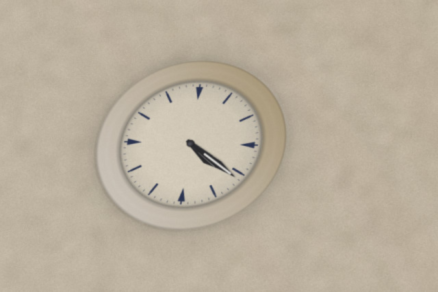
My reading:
{"hour": 4, "minute": 21}
